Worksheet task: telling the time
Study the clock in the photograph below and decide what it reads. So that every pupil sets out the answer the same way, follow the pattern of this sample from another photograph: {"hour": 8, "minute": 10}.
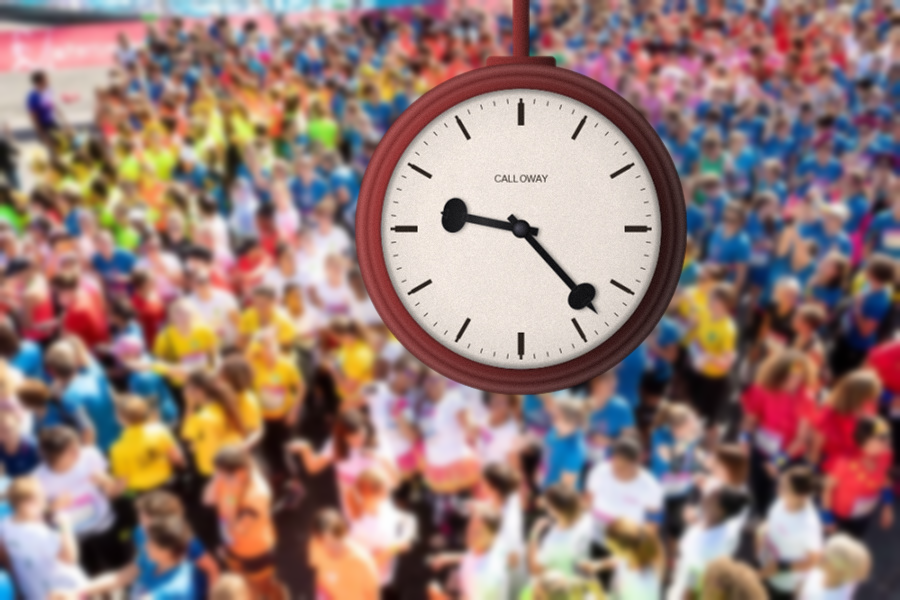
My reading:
{"hour": 9, "minute": 23}
